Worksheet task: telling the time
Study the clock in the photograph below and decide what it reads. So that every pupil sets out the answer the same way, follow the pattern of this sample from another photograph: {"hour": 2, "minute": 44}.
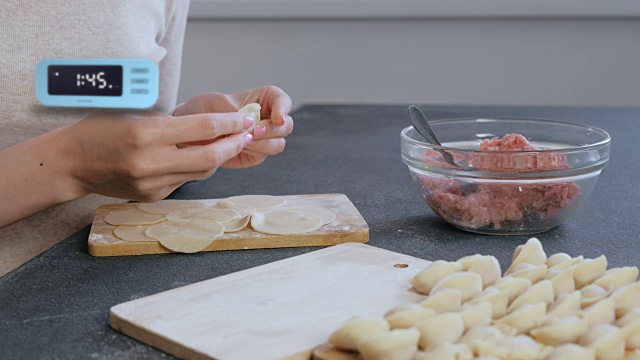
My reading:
{"hour": 1, "minute": 45}
